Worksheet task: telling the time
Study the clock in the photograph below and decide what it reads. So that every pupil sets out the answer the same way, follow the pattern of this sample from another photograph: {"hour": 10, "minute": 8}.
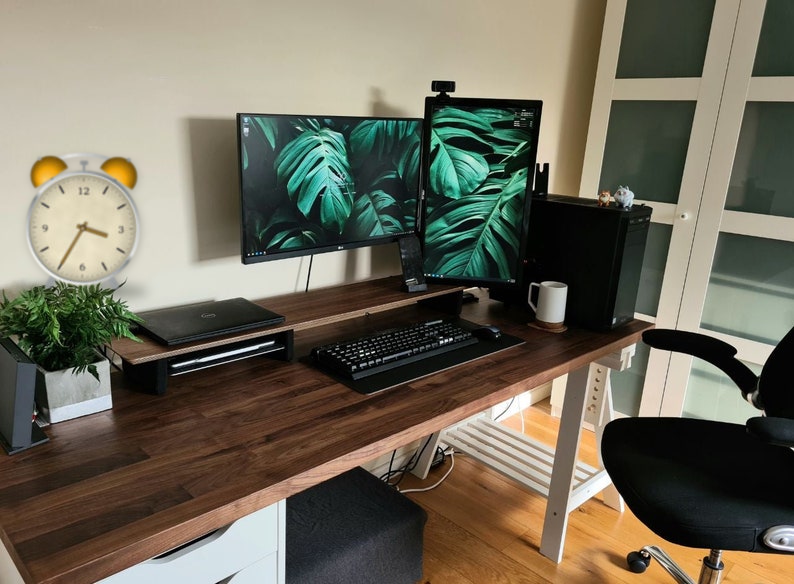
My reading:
{"hour": 3, "minute": 35}
